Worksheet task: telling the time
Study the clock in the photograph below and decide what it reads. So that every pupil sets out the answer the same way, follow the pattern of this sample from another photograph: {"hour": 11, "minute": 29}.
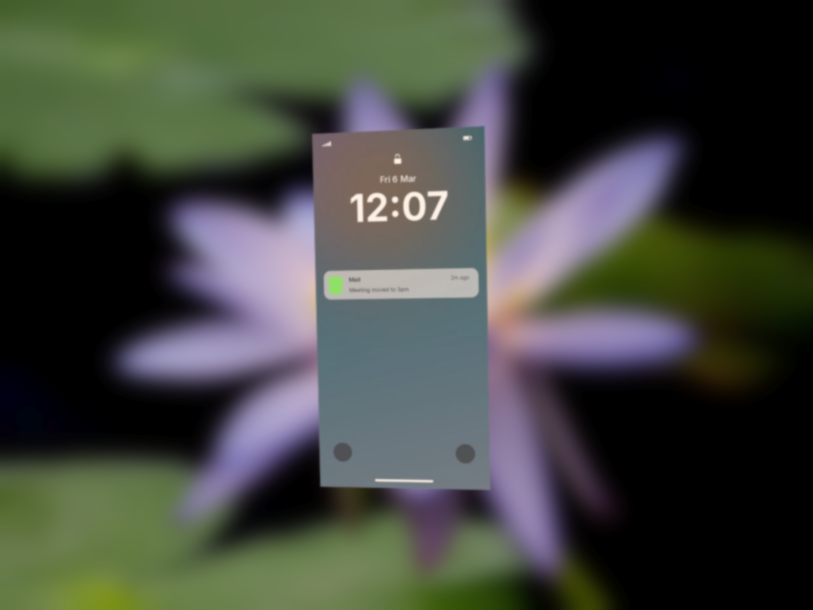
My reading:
{"hour": 12, "minute": 7}
